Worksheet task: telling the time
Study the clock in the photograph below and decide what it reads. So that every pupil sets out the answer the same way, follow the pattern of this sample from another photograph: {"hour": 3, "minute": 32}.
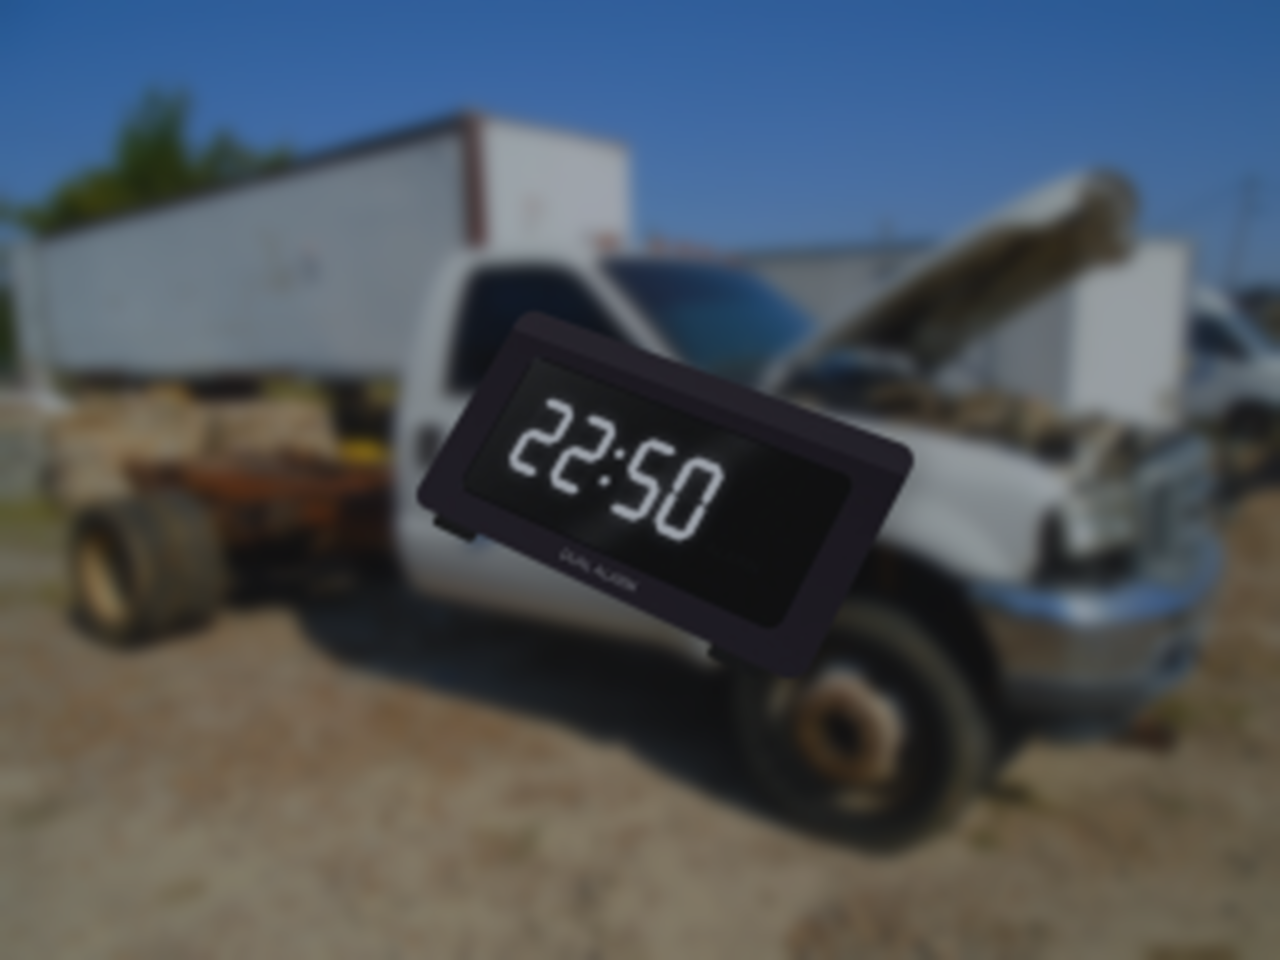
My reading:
{"hour": 22, "minute": 50}
